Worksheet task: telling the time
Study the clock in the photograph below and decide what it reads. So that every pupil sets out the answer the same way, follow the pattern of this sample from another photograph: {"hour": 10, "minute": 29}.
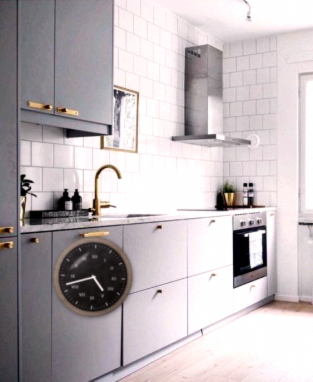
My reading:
{"hour": 4, "minute": 42}
